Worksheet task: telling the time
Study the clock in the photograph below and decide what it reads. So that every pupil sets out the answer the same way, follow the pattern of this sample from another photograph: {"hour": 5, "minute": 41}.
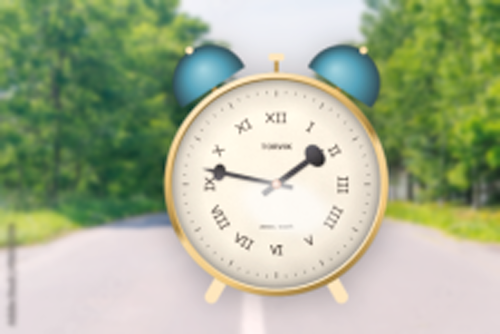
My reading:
{"hour": 1, "minute": 47}
